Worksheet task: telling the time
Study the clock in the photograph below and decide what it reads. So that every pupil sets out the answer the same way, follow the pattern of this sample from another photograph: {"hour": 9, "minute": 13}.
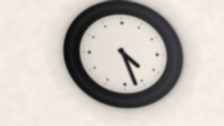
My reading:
{"hour": 4, "minute": 27}
